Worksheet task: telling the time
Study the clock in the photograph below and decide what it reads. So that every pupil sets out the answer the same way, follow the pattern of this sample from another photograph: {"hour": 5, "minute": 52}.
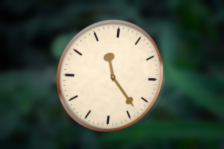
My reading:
{"hour": 11, "minute": 23}
